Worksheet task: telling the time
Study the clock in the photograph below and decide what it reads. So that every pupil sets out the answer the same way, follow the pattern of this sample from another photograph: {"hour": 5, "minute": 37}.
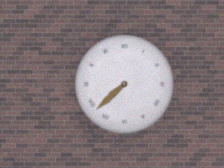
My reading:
{"hour": 7, "minute": 38}
